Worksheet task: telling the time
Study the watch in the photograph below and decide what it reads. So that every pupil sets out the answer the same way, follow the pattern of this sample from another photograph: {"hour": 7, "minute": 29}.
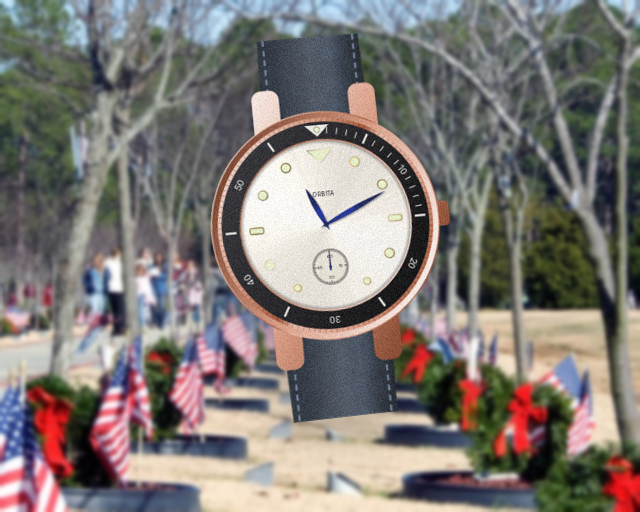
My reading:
{"hour": 11, "minute": 11}
